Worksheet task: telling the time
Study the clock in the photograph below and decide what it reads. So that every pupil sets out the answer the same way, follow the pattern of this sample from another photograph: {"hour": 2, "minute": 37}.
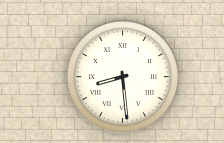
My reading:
{"hour": 8, "minute": 29}
